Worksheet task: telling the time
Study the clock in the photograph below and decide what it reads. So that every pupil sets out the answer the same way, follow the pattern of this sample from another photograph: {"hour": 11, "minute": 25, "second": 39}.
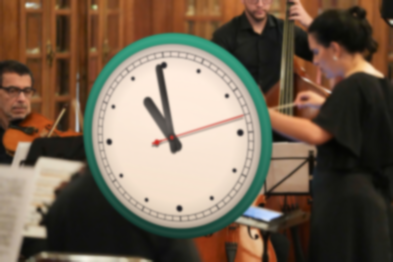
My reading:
{"hour": 10, "minute": 59, "second": 13}
